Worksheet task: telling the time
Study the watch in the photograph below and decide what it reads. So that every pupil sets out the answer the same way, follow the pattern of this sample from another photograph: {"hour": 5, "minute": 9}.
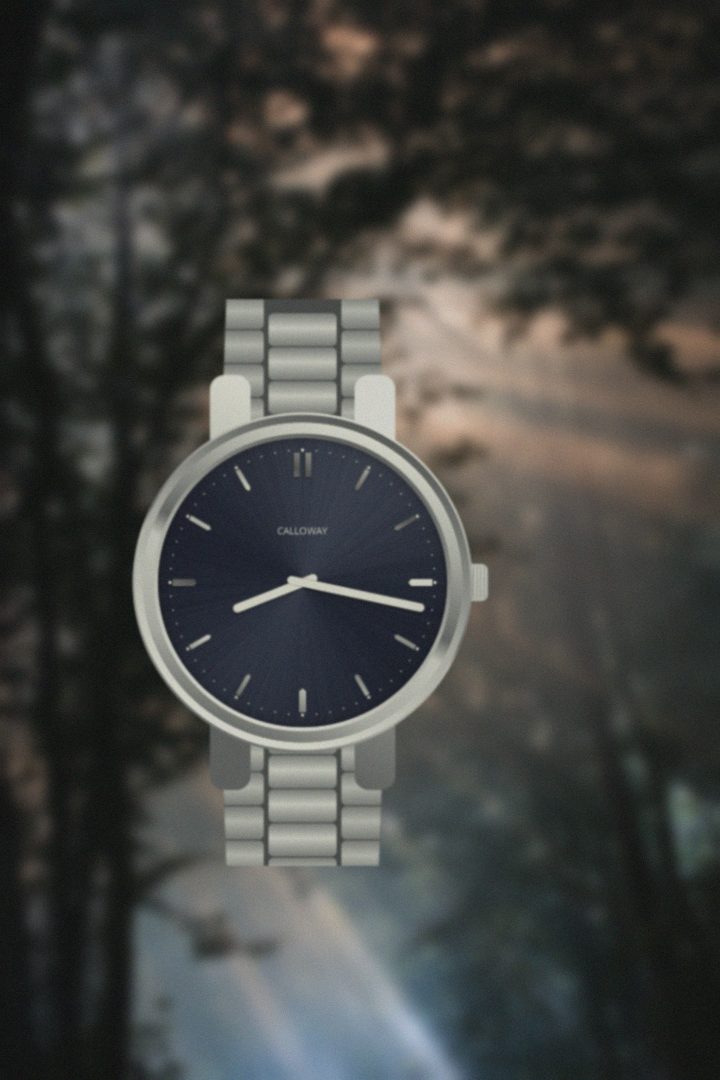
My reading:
{"hour": 8, "minute": 17}
